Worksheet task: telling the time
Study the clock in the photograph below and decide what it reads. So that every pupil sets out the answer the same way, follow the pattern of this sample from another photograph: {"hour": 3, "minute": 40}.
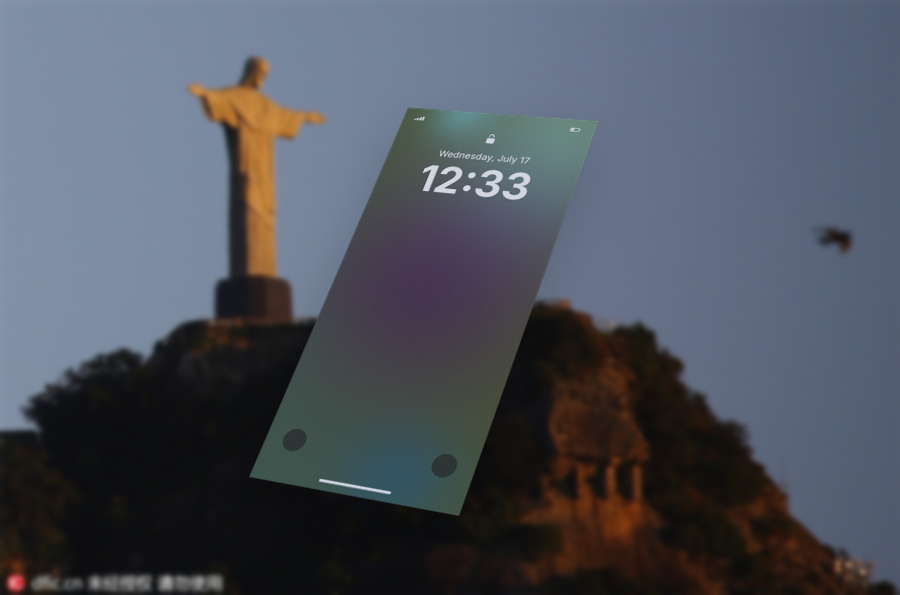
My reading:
{"hour": 12, "minute": 33}
